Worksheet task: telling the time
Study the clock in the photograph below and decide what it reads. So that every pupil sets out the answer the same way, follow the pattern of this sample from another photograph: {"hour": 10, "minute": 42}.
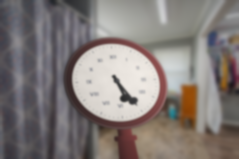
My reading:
{"hour": 5, "minute": 25}
